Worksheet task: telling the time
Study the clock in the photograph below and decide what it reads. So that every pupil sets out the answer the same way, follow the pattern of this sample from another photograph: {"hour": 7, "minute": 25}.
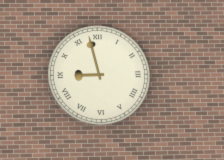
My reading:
{"hour": 8, "minute": 58}
